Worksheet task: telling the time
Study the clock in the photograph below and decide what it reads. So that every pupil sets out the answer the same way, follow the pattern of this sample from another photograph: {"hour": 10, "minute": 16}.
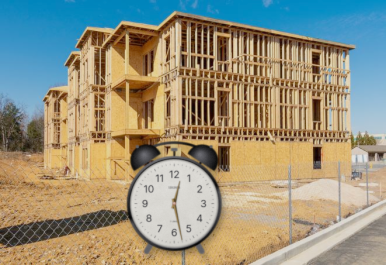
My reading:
{"hour": 12, "minute": 28}
